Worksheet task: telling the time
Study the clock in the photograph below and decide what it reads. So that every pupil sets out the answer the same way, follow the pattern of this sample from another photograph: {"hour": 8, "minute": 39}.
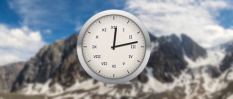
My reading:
{"hour": 12, "minute": 13}
